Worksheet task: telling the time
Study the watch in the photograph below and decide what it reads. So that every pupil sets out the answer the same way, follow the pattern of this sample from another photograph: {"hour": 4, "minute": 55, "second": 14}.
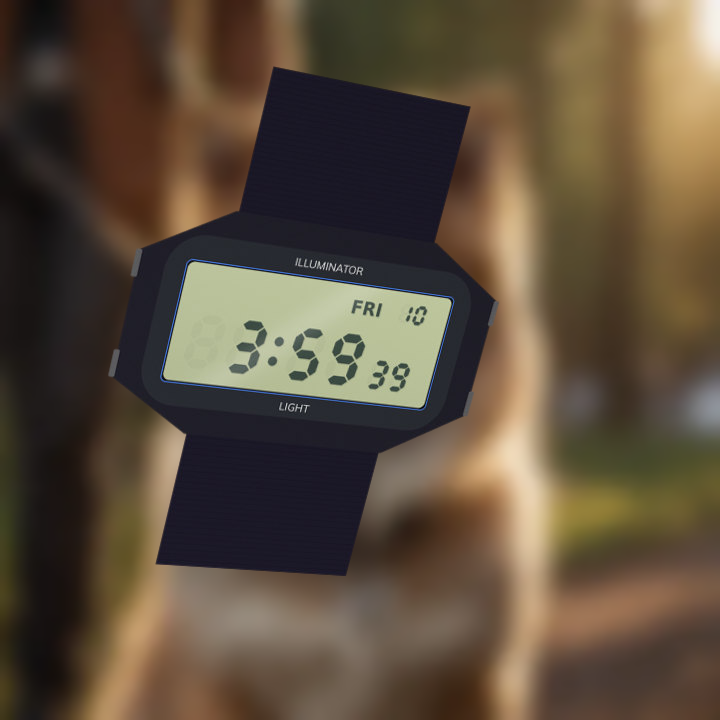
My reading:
{"hour": 3, "minute": 59, "second": 39}
